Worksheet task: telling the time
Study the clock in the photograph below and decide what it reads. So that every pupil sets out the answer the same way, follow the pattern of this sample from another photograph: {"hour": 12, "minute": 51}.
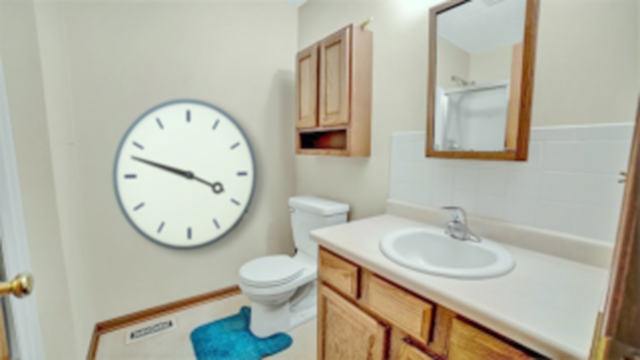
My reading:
{"hour": 3, "minute": 48}
